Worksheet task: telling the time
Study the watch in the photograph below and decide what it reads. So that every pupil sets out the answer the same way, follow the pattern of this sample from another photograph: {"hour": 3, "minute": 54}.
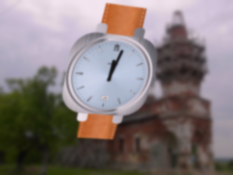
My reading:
{"hour": 12, "minute": 2}
